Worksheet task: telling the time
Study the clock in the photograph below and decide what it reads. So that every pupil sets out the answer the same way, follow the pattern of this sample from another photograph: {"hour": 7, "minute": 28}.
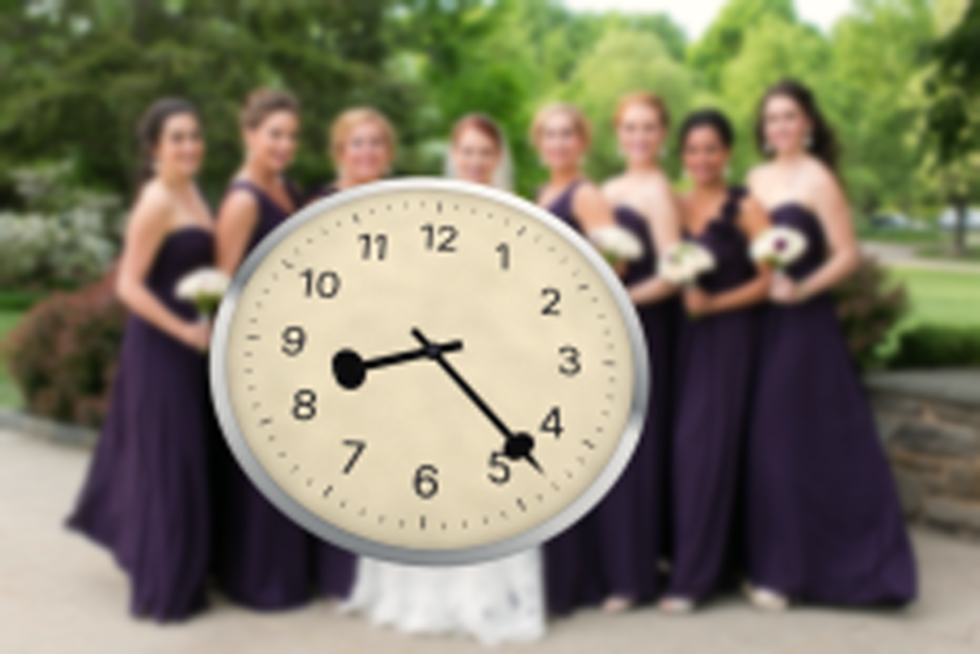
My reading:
{"hour": 8, "minute": 23}
